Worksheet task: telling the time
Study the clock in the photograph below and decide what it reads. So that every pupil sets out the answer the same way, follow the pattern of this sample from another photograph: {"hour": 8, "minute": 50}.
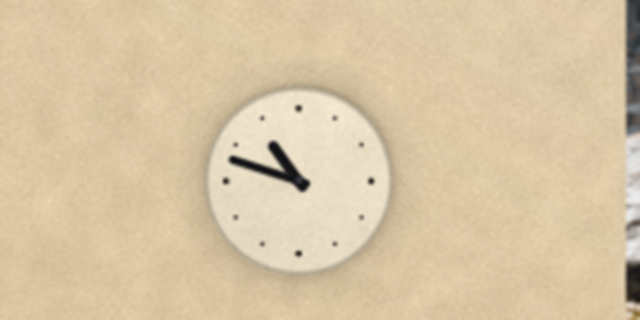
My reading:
{"hour": 10, "minute": 48}
